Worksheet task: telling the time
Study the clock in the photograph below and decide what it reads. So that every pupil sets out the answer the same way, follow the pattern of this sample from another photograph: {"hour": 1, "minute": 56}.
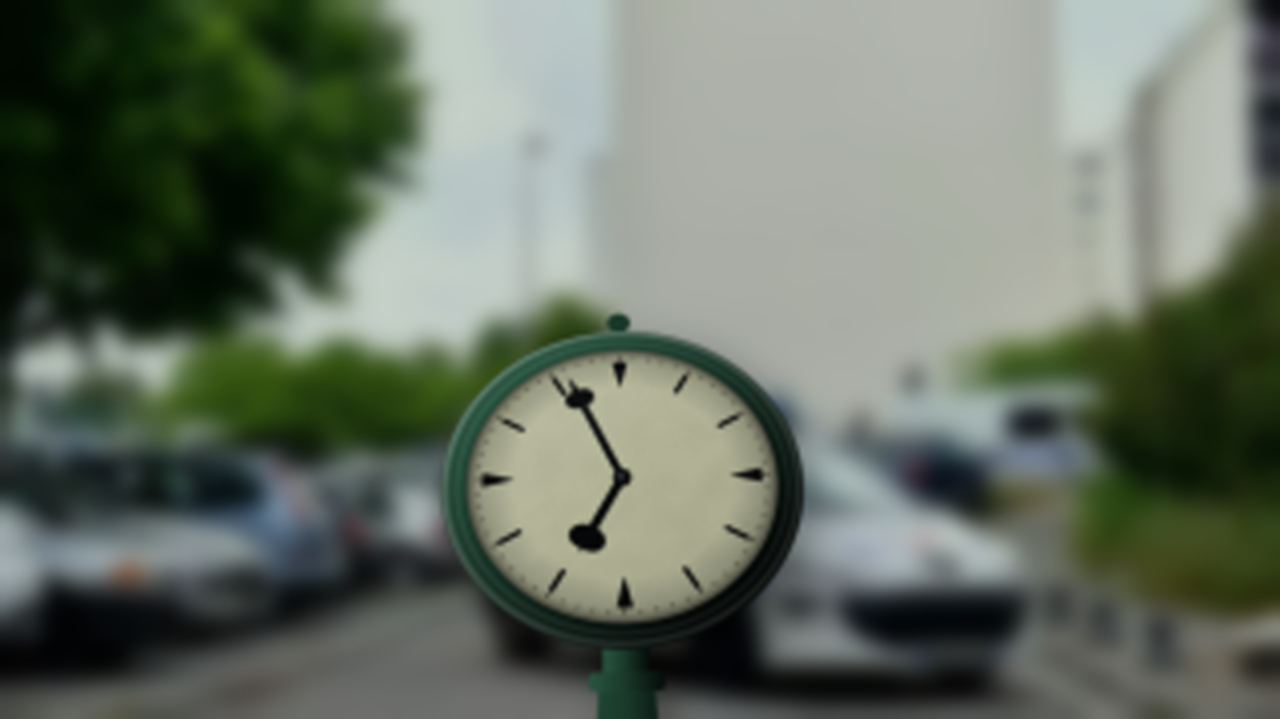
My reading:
{"hour": 6, "minute": 56}
